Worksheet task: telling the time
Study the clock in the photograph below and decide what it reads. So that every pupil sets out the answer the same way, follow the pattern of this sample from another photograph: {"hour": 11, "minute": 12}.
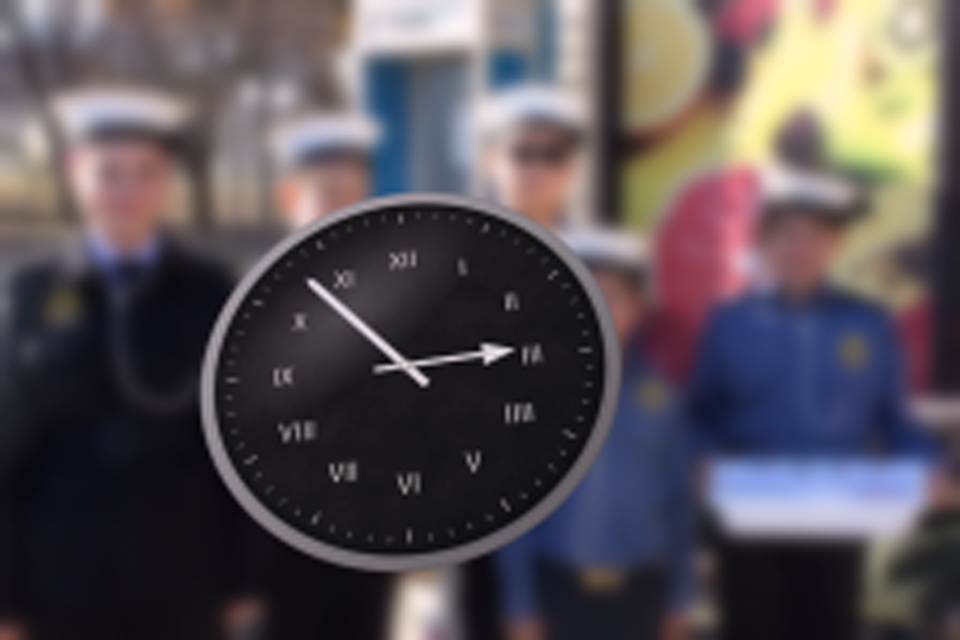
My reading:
{"hour": 2, "minute": 53}
